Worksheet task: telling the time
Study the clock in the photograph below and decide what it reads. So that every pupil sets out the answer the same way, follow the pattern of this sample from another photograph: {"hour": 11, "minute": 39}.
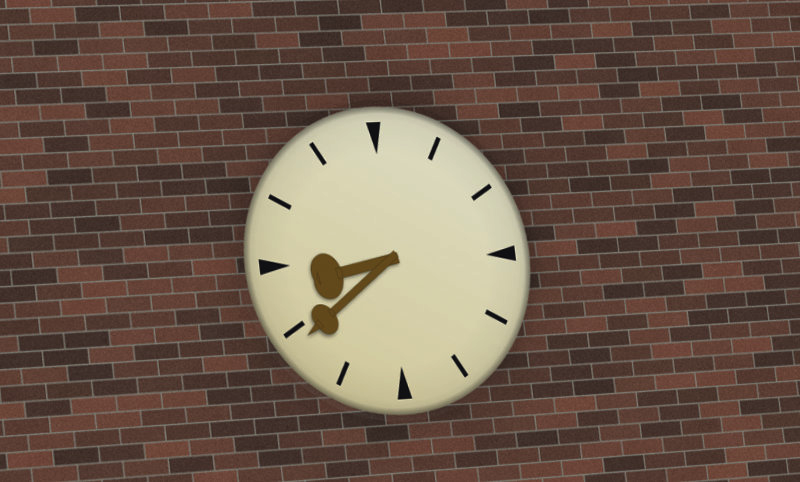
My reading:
{"hour": 8, "minute": 39}
